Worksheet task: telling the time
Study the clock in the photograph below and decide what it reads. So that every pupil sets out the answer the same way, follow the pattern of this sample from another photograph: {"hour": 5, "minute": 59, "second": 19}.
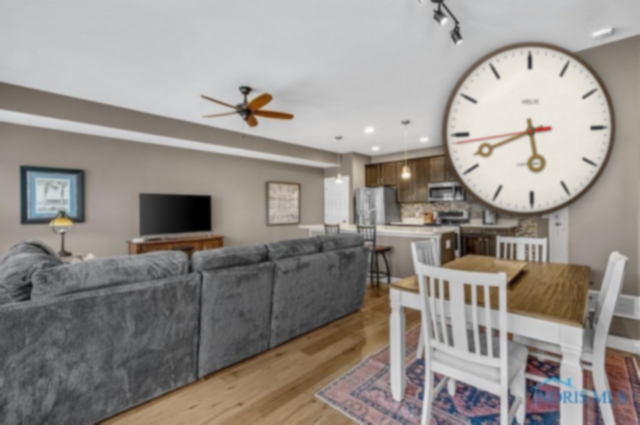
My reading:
{"hour": 5, "minute": 41, "second": 44}
